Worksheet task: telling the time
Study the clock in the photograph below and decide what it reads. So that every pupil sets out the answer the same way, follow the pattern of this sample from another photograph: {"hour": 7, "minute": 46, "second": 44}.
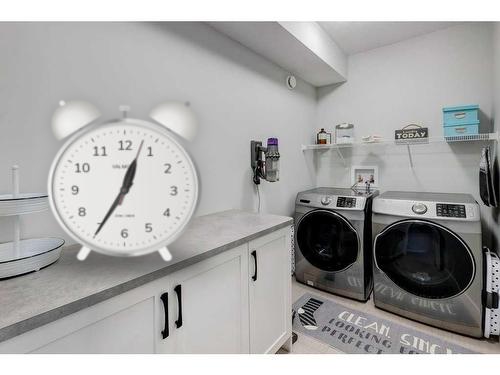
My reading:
{"hour": 12, "minute": 35, "second": 3}
